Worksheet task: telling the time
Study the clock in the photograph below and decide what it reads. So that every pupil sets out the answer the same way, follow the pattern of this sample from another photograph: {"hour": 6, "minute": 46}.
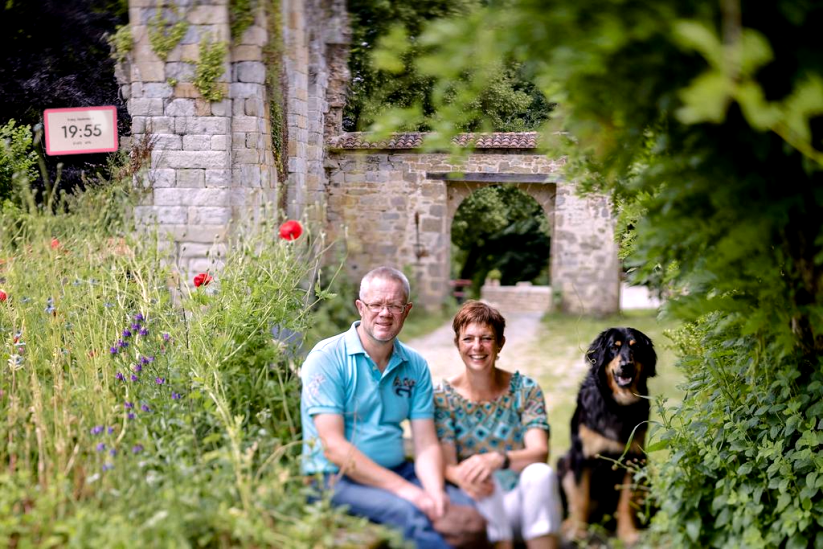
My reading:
{"hour": 19, "minute": 55}
